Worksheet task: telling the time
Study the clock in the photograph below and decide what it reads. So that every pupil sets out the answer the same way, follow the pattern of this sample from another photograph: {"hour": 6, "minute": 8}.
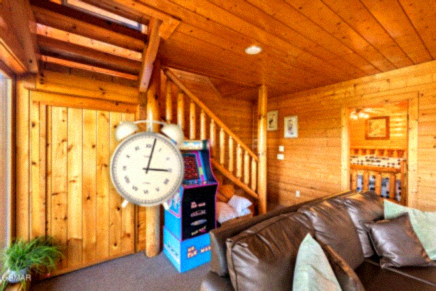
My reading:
{"hour": 3, "minute": 2}
